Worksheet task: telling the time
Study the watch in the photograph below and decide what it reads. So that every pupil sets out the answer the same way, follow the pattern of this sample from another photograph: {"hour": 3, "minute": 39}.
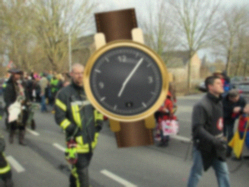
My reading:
{"hour": 7, "minute": 7}
